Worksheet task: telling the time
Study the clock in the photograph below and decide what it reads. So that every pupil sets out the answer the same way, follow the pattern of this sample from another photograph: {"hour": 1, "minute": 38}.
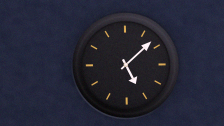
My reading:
{"hour": 5, "minute": 8}
